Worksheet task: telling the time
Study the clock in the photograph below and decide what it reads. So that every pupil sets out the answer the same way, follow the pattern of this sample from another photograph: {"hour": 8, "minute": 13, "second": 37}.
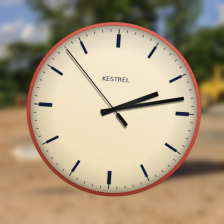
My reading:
{"hour": 2, "minute": 12, "second": 53}
